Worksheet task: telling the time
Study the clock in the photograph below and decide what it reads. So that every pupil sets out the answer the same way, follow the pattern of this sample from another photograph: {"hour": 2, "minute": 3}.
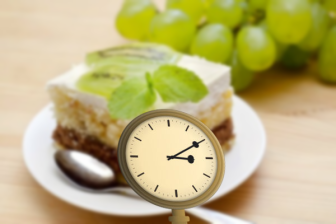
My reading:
{"hour": 3, "minute": 10}
